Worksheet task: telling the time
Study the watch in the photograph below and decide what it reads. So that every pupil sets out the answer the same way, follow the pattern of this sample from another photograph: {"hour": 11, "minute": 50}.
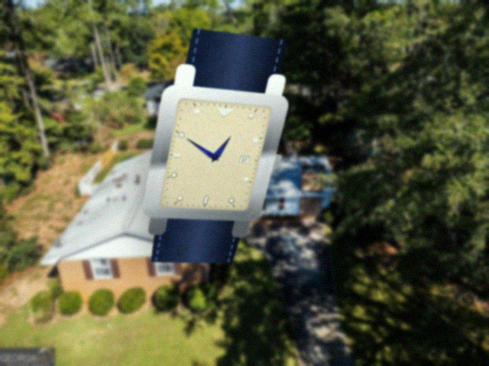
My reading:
{"hour": 12, "minute": 50}
